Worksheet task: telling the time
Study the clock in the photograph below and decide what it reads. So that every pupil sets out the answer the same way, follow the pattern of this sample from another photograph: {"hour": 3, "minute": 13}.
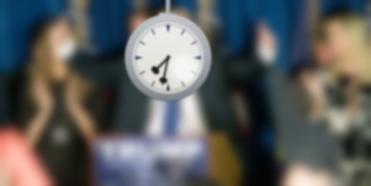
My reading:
{"hour": 7, "minute": 32}
